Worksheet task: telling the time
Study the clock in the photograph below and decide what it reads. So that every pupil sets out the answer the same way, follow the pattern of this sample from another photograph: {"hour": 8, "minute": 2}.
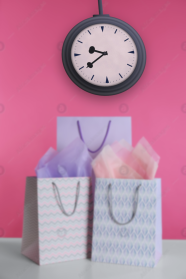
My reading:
{"hour": 9, "minute": 39}
